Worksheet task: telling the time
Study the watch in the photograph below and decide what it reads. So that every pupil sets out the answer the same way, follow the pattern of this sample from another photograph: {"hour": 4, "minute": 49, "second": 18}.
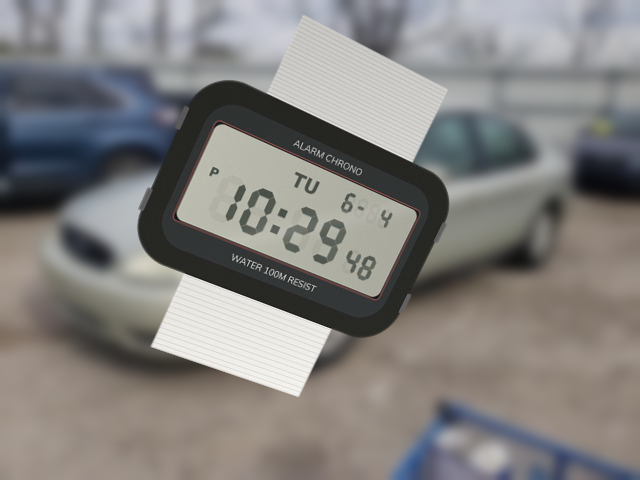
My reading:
{"hour": 10, "minute": 29, "second": 48}
